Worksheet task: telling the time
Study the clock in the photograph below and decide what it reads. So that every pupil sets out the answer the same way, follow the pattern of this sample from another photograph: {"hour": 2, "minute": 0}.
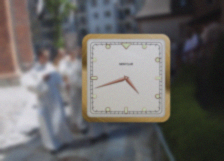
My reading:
{"hour": 4, "minute": 42}
